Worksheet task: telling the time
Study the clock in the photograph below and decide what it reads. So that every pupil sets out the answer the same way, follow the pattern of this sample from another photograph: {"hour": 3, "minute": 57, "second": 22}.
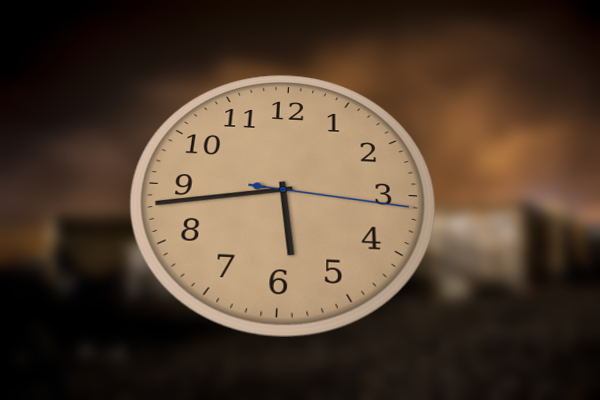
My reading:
{"hour": 5, "minute": 43, "second": 16}
